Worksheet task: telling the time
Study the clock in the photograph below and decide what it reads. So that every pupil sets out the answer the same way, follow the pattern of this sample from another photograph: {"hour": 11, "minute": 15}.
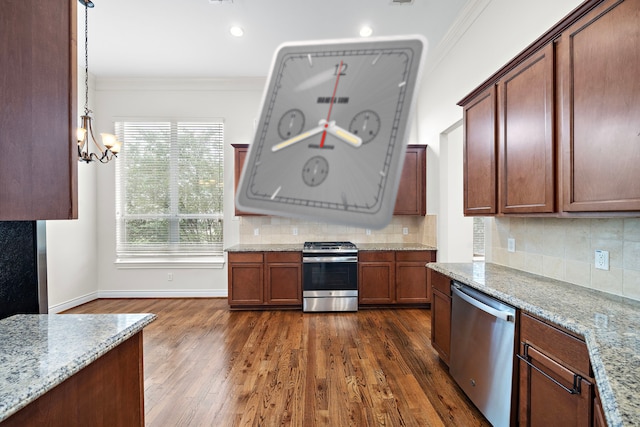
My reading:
{"hour": 3, "minute": 41}
